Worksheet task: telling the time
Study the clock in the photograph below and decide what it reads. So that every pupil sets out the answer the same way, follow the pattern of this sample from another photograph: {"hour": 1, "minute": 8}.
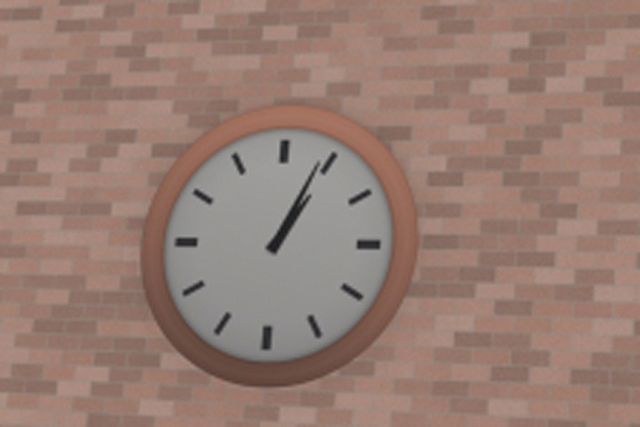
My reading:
{"hour": 1, "minute": 4}
